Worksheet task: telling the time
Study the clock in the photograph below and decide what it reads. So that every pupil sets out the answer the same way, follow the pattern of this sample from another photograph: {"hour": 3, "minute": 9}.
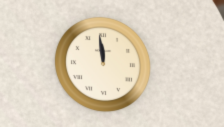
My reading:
{"hour": 11, "minute": 59}
